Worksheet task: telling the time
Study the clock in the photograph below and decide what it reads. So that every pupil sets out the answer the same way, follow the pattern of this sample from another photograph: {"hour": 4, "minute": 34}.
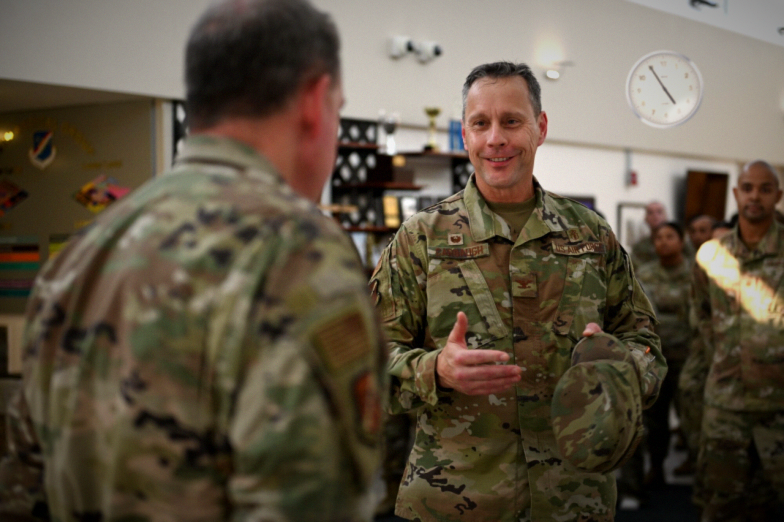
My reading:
{"hour": 4, "minute": 55}
